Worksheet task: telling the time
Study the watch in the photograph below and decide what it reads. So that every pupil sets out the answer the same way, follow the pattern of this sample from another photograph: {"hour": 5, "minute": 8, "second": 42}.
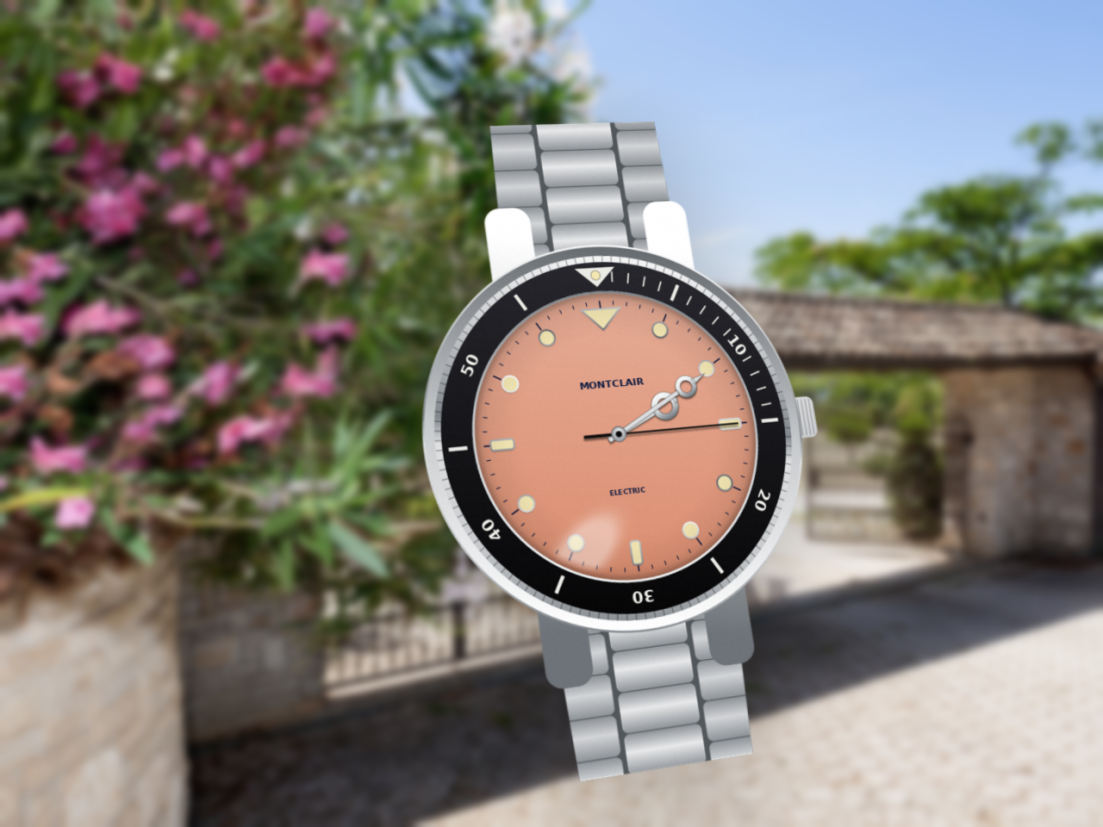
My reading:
{"hour": 2, "minute": 10, "second": 15}
